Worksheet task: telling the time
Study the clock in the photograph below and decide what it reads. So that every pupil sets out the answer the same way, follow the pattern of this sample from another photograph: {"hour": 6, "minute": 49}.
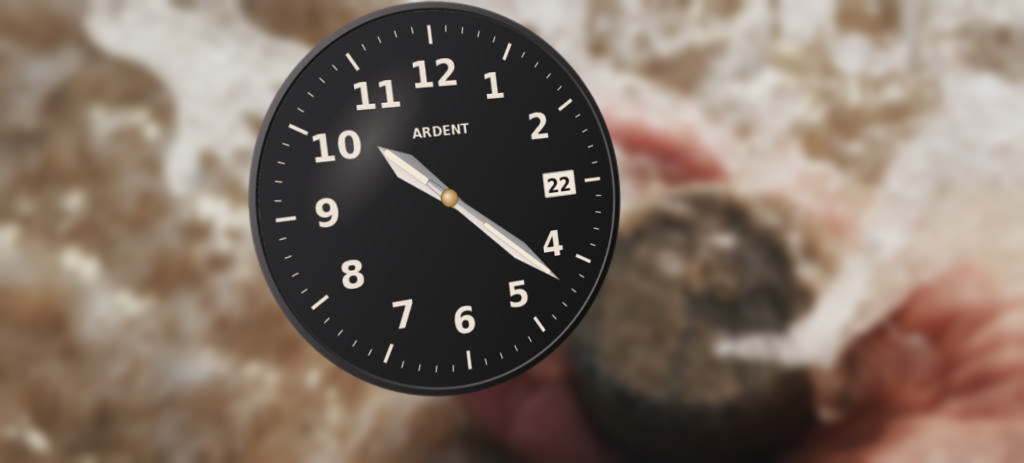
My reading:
{"hour": 10, "minute": 22}
